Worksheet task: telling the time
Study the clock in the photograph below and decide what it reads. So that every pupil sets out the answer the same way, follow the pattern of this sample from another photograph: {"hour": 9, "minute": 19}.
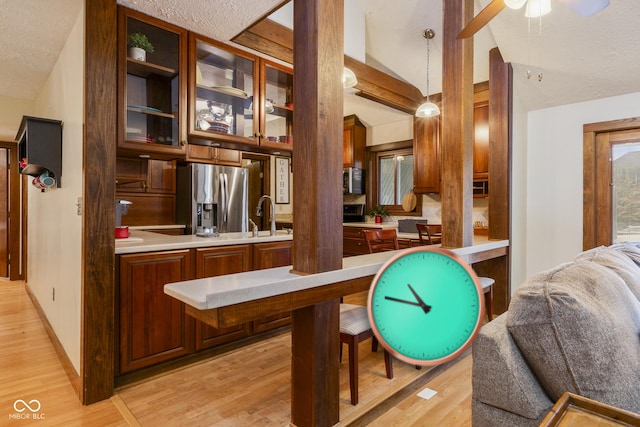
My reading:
{"hour": 10, "minute": 47}
